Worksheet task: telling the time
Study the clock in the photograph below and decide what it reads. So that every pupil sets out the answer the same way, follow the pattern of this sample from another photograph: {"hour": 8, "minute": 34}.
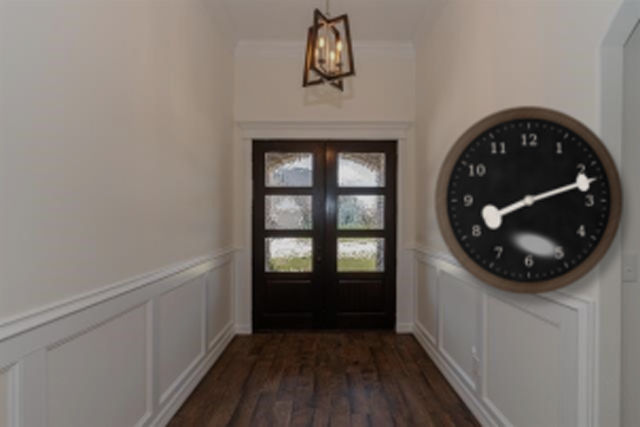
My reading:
{"hour": 8, "minute": 12}
